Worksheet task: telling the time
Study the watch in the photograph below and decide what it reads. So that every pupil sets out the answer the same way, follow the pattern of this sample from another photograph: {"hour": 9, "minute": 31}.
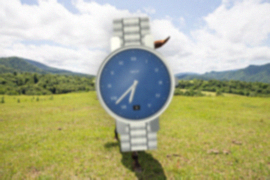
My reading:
{"hour": 6, "minute": 38}
